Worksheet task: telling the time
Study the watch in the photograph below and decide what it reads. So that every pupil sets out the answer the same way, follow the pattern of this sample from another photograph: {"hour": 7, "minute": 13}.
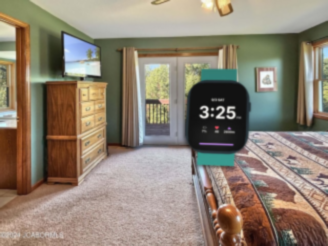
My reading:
{"hour": 3, "minute": 25}
